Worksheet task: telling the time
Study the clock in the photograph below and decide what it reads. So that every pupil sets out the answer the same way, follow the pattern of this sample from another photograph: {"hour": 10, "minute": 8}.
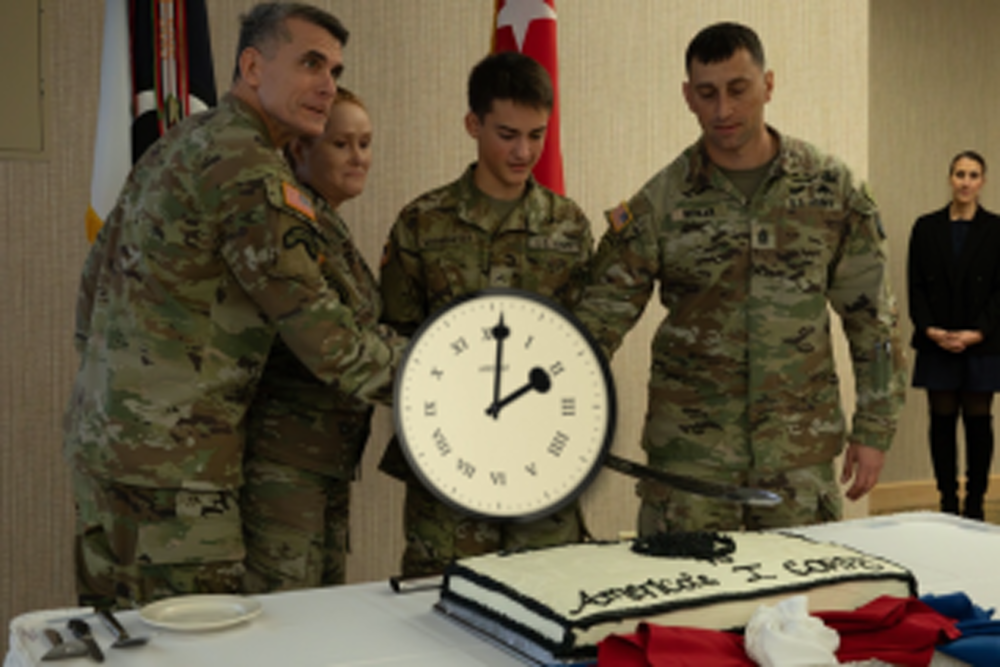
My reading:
{"hour": 2, "minute": 1}
